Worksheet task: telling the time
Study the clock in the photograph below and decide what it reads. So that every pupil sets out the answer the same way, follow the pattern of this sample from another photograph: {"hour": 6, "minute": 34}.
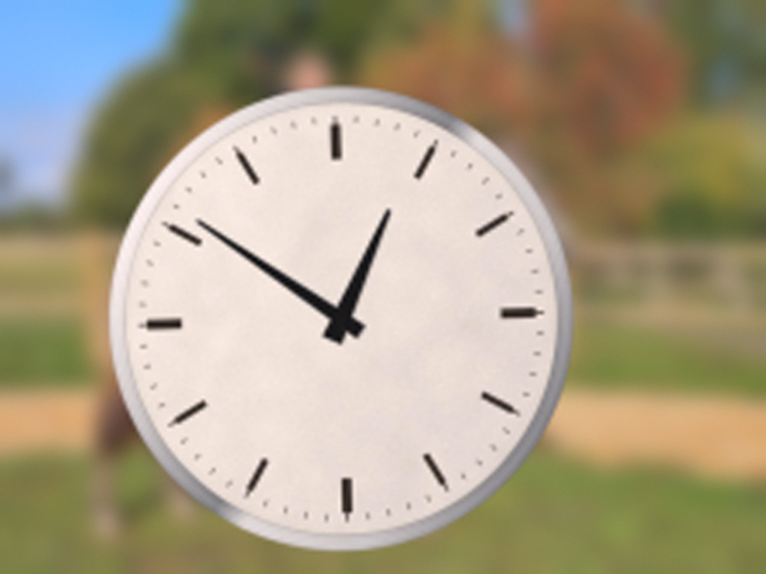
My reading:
{"hour": 12, "minute": 51}
